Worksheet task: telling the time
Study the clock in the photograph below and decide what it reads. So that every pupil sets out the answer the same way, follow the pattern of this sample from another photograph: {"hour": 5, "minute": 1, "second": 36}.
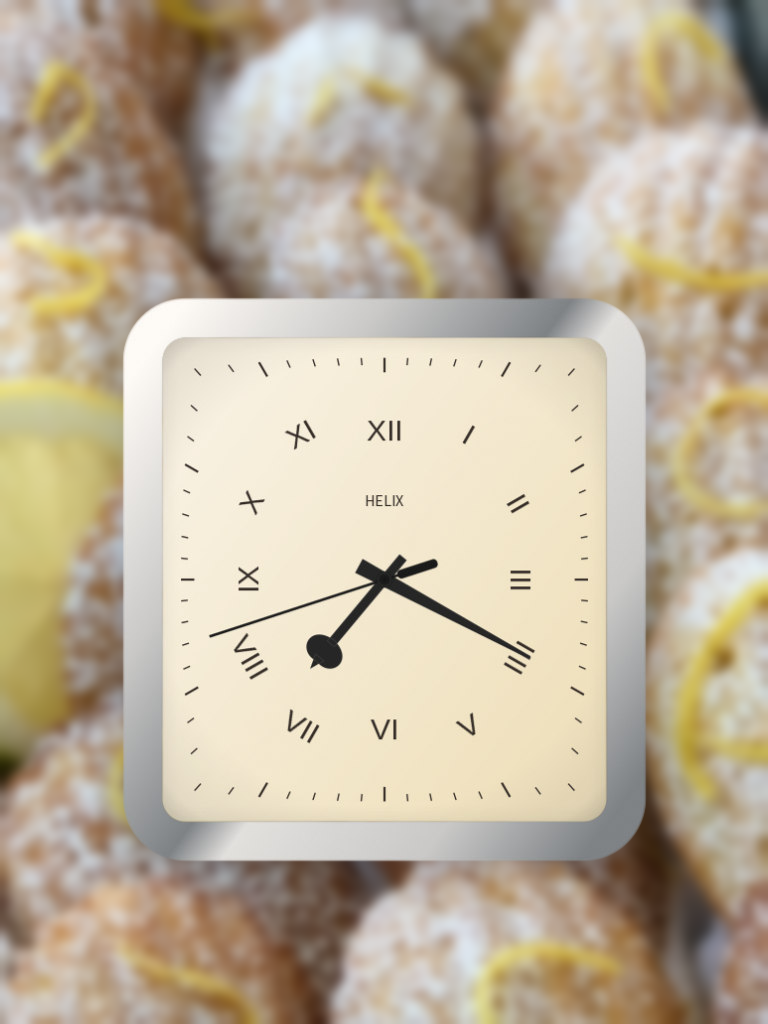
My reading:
{"hour": 7, "minute": 19, "second": 42}
